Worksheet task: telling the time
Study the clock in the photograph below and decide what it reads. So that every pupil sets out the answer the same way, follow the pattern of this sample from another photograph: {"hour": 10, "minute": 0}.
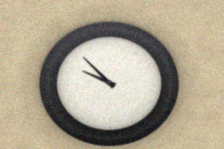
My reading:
{"hour": 9, "minute": 53}
